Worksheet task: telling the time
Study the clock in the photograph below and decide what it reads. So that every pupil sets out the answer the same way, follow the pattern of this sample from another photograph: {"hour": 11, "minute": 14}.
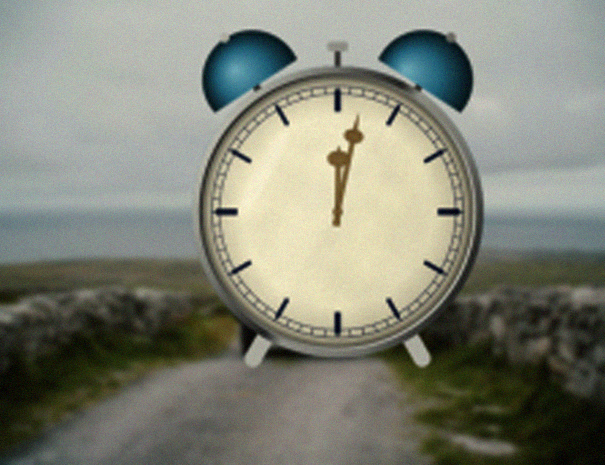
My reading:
{"hour": 12, "minute": 2}
